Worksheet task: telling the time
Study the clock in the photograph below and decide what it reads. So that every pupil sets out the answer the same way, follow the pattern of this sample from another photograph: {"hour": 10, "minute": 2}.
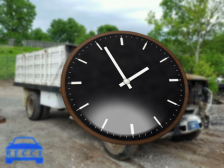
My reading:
{"hour": 1, "minute": 56}
